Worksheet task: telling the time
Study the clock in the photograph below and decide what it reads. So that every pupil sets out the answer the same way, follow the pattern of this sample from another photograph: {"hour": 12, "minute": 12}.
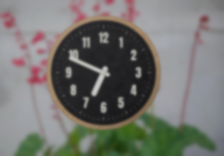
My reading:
{"hour": 6, "minute": 49}
